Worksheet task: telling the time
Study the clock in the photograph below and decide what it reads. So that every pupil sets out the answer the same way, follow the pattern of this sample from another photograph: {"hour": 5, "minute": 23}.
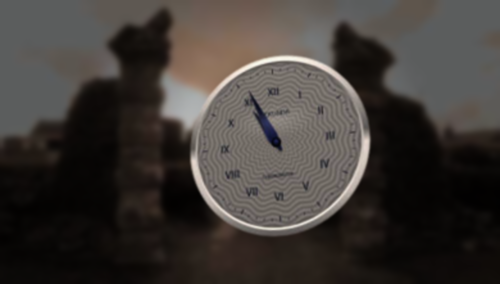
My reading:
{"hour": 10, "minute": 56}
